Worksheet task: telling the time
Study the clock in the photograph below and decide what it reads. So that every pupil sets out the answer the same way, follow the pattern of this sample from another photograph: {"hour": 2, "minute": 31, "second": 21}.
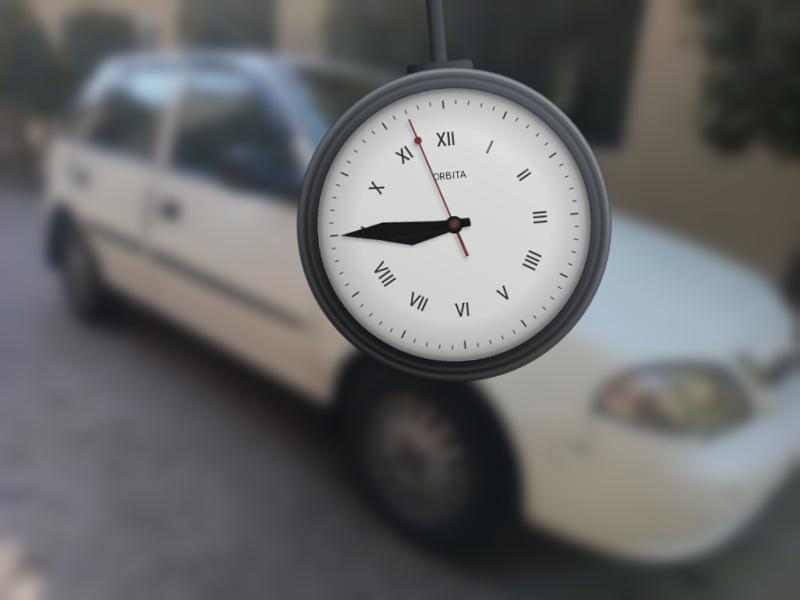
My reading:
{"hour": 8, "minute": 44, "second": 57}
